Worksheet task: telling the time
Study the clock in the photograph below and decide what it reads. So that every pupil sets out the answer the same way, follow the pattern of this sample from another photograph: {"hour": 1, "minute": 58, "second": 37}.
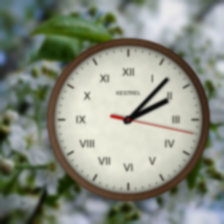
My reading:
{"hour": 2, "minute": 7, "second": 17}
